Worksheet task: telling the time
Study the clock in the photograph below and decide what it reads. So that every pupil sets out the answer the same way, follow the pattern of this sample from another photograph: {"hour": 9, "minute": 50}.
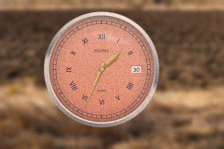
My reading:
{"hour": 1, "minute": 34}
